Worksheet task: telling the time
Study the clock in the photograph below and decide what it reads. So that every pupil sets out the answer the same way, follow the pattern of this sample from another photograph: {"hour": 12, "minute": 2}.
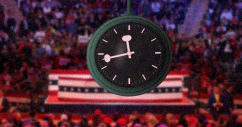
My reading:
{"hour": 11, "minute": 43}
